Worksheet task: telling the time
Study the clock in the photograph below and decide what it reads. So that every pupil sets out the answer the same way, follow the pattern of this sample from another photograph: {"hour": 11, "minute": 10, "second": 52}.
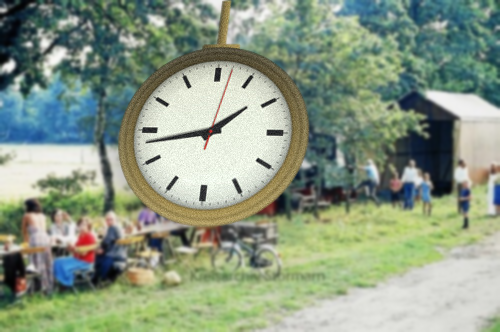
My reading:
{"hour": 1, "minute": 43, "second": 2}
